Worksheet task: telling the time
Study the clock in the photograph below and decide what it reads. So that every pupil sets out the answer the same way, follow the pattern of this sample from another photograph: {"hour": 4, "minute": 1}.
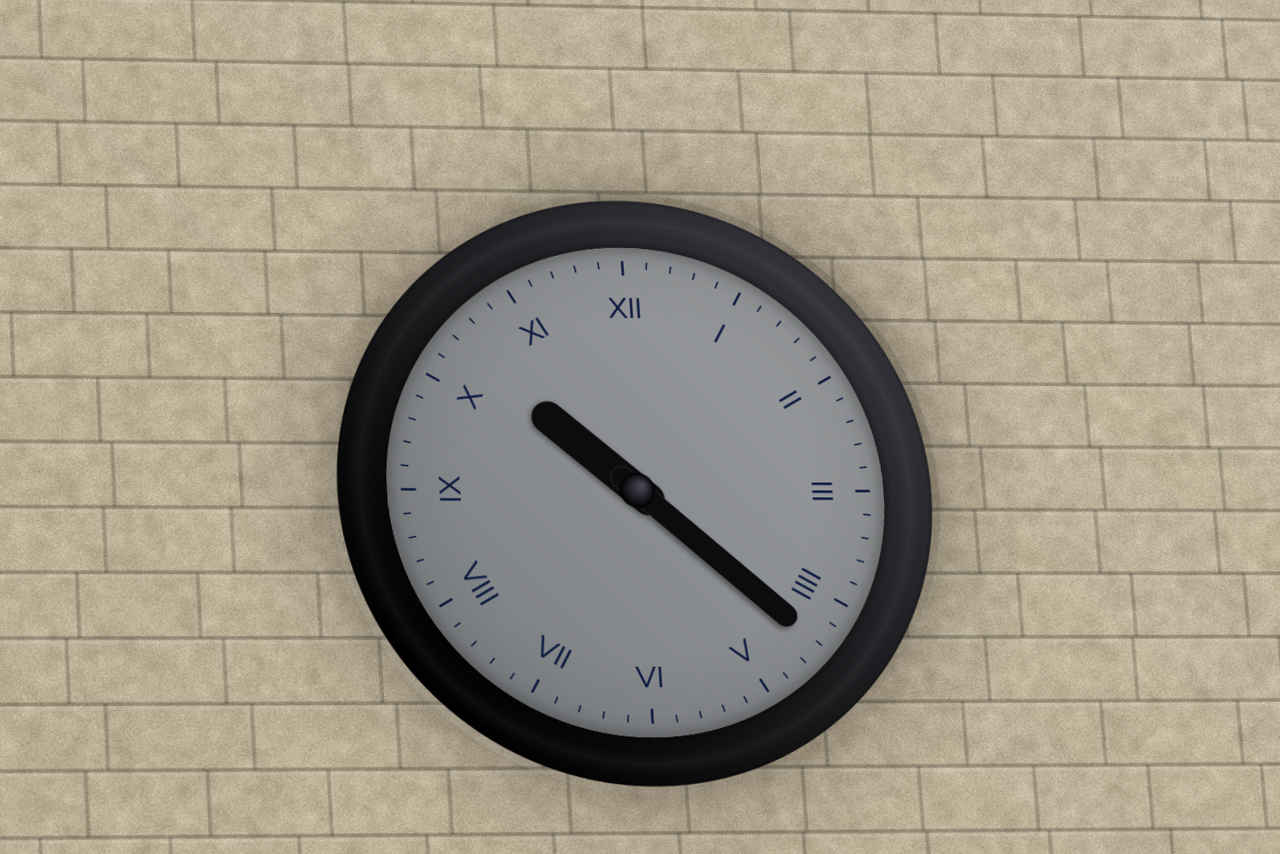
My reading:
{"hour": 10, "minute": 22}
